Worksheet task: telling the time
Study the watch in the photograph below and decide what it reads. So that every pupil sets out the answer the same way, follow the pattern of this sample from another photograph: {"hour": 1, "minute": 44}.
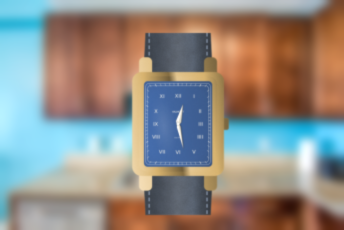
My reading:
{"hour": 12, "minute": 28}
